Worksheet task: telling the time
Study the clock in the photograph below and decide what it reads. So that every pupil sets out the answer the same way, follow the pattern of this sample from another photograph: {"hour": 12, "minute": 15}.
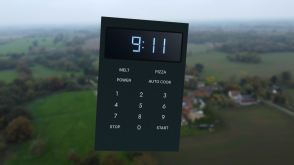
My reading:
{"hour": 9, "minute": 11}
